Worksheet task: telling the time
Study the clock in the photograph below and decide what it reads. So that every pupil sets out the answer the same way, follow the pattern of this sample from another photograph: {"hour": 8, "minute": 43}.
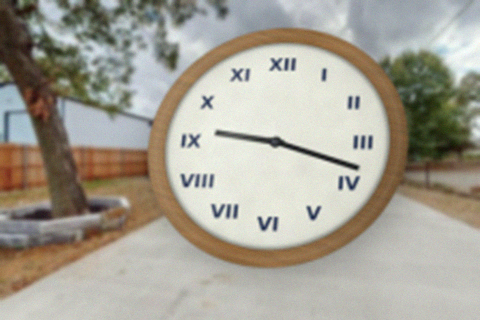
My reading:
{"hour": 9, "minute": 18}
